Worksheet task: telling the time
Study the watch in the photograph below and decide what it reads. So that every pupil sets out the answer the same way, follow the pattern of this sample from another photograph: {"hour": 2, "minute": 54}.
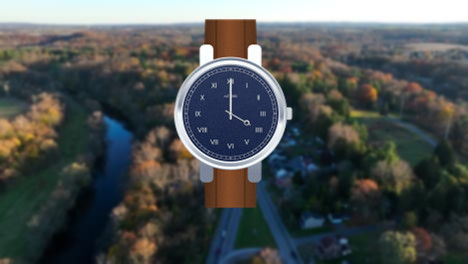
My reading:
{"hour": 4, "minute": 0}
